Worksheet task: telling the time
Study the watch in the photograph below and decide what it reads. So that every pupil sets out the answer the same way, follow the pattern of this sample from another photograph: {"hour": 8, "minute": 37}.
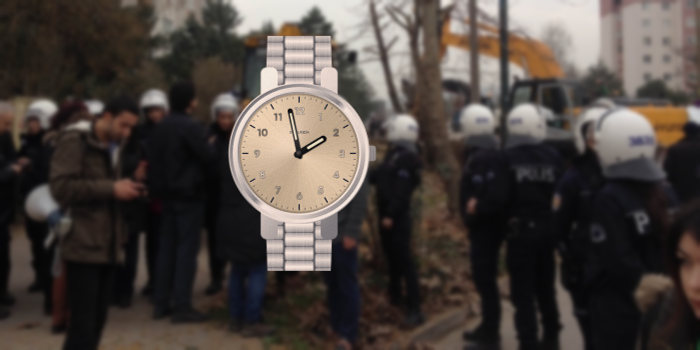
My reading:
{"hour": 1, "minute": 58}
